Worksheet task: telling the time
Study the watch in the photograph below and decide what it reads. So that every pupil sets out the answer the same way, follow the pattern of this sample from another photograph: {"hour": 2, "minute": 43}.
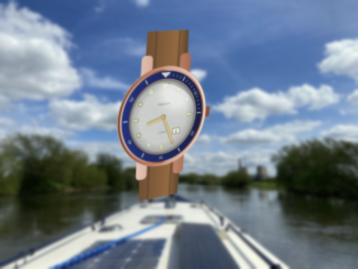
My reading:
{"hour": 8, "minute": 26}
